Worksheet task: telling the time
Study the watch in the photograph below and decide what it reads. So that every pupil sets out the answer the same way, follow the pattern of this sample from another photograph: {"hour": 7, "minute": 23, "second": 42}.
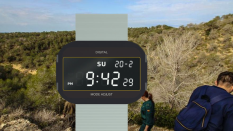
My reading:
{"hour": 9, "minute": 42, "second": 29}
